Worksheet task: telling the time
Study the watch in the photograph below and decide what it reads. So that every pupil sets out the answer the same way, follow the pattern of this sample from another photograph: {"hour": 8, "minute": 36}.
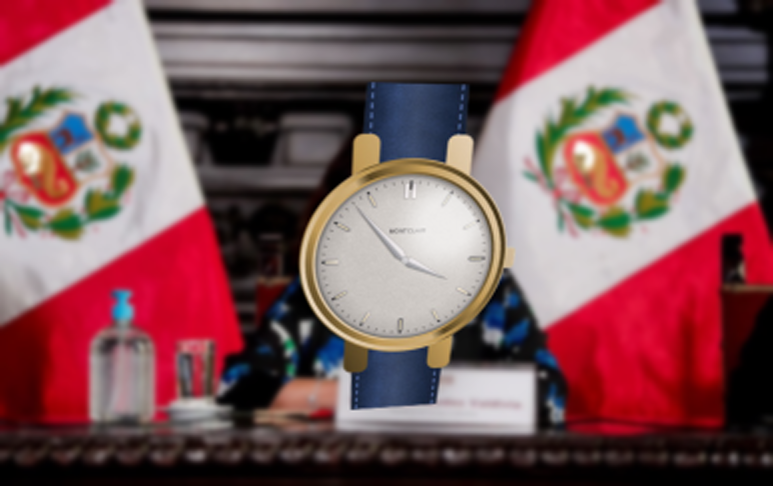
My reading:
{"hour": 3, "minute": 53}
